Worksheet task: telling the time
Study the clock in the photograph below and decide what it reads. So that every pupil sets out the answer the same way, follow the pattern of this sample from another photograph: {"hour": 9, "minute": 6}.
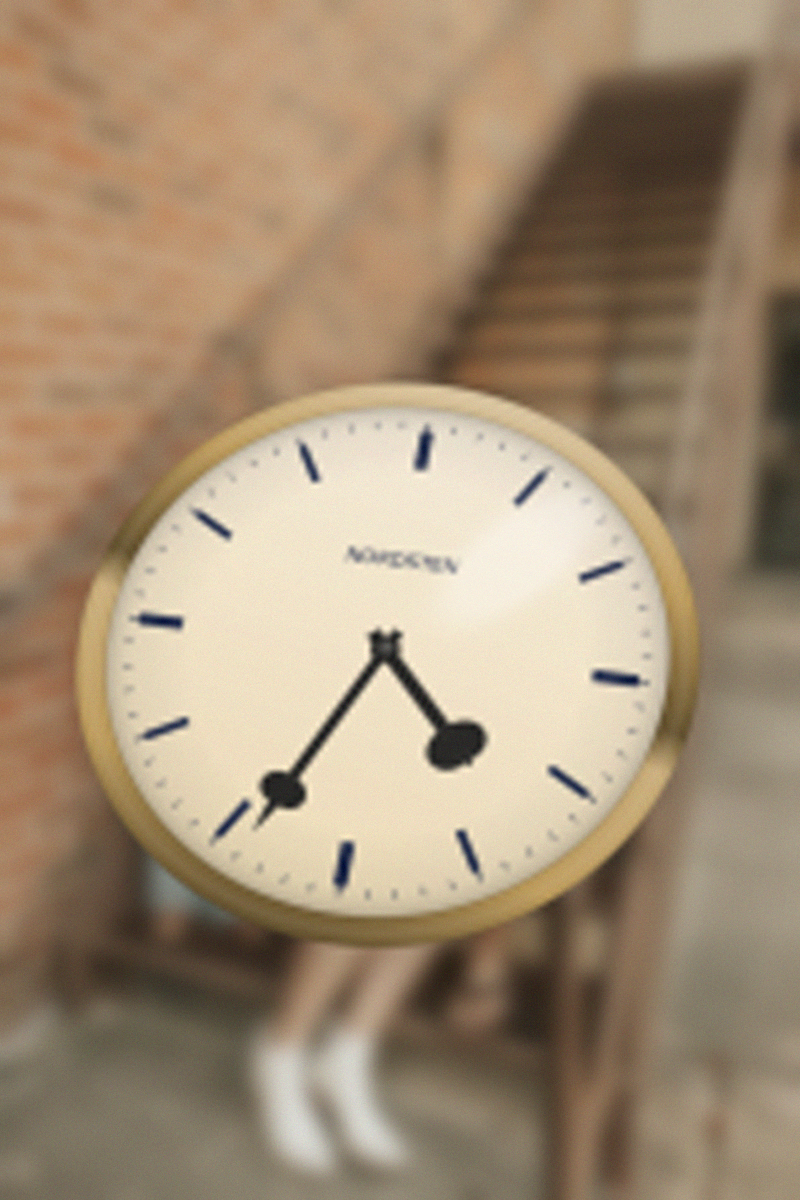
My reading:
{"hour": 4, "minute": 34}
